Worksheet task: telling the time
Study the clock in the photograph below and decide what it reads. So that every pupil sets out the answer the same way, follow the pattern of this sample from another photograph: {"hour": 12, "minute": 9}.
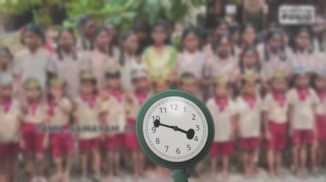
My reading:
{"hour": 3, "minute": 48}
